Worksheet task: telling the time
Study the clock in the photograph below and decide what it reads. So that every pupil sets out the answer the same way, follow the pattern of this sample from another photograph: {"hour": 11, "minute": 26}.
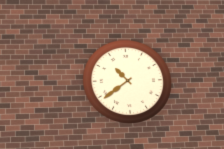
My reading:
{"hour": 10, "minute": 39}
